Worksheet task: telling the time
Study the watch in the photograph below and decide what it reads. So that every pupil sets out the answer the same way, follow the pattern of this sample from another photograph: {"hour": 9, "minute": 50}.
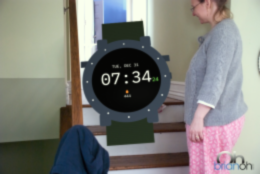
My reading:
{"hour": 7, "minute": 34}
